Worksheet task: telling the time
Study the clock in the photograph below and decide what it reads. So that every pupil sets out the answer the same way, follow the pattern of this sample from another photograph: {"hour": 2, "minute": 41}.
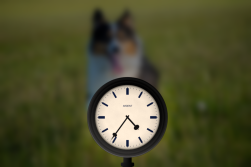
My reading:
{"hour": 4, "minute": 36}
